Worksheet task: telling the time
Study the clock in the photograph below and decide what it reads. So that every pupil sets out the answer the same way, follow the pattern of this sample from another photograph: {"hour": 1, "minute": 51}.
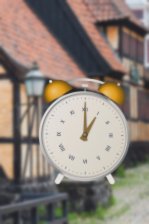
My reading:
{"hour": 1, "minute": 0}
